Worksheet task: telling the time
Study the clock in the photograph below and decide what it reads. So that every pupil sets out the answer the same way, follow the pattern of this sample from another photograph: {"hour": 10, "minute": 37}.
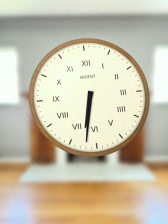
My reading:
{"hour": 6, "minute": 32}
